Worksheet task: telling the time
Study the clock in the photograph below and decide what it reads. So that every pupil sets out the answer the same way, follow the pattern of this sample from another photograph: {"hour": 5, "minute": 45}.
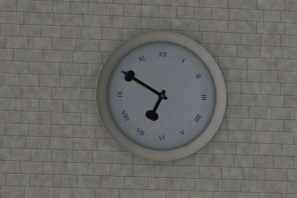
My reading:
{"hour": 6, "minute": 50}
